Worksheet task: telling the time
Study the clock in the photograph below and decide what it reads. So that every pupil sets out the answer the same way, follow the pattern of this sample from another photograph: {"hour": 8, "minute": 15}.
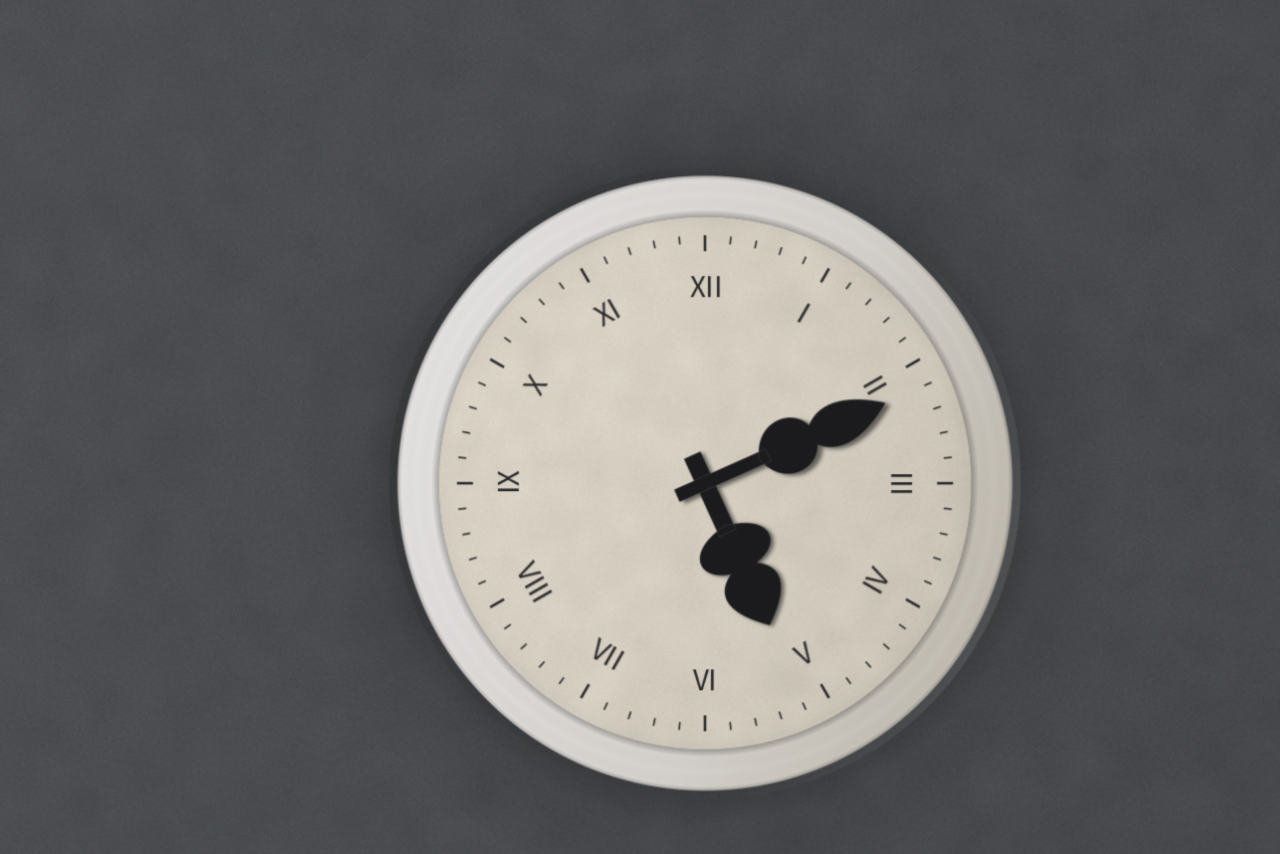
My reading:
{"hour": 5, "minute": 11}
